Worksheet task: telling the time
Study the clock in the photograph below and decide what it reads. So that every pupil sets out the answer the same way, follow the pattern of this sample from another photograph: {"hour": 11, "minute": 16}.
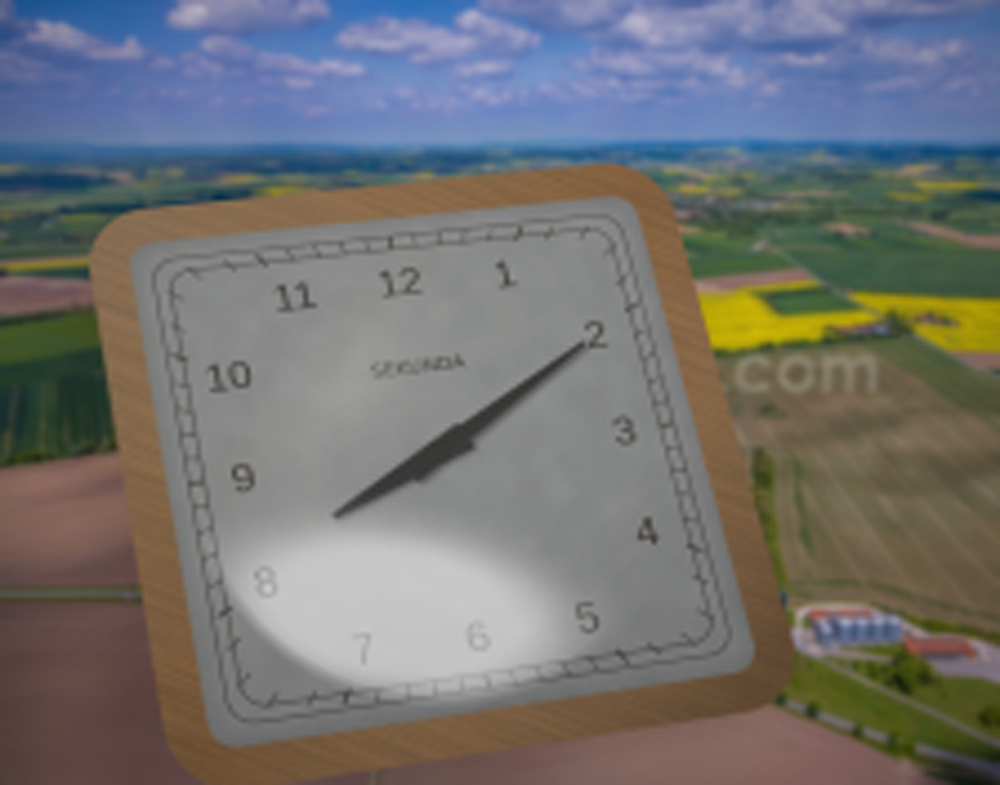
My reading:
{"hour": 8, "minute": 10}
